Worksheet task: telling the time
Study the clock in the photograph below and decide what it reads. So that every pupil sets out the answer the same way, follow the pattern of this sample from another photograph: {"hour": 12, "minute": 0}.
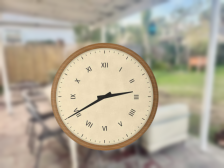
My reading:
{"hour": 2, "minute": 40}
